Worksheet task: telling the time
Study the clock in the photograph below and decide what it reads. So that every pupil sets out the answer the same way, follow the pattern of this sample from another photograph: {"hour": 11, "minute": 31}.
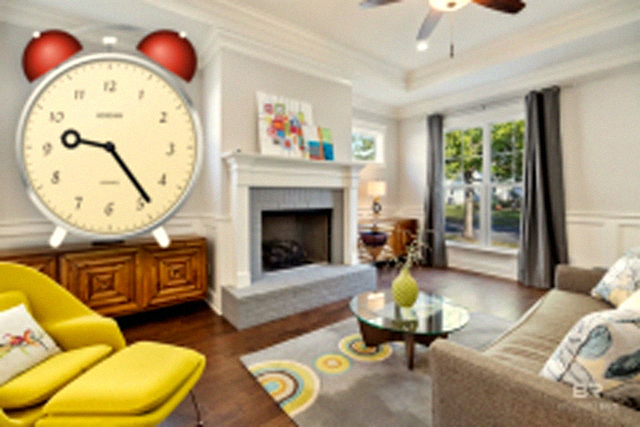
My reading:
{"hour": 9, "minute": 24}
